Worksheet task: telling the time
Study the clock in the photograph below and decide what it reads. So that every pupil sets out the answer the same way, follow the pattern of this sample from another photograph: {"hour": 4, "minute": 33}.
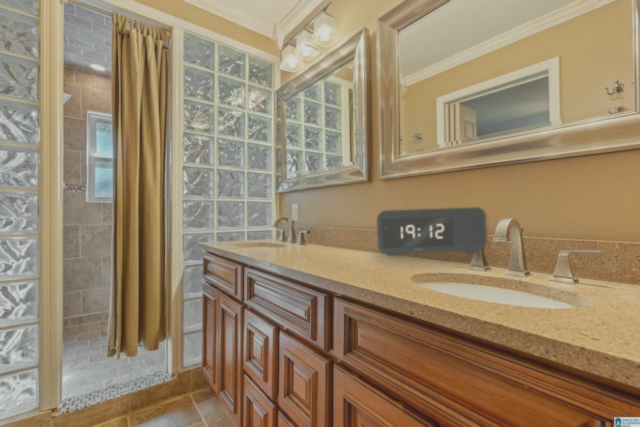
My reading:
{"hour": 19, "minute": 12}
